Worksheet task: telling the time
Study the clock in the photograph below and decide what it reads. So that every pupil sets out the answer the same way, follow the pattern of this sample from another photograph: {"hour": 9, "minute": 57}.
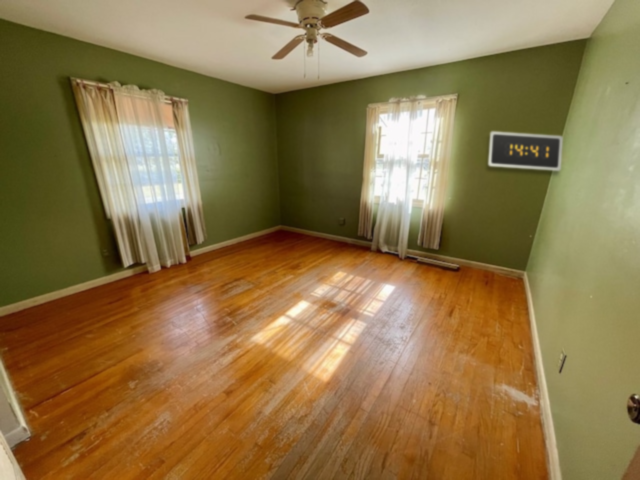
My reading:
{"hour": 14, "minute": 41}
